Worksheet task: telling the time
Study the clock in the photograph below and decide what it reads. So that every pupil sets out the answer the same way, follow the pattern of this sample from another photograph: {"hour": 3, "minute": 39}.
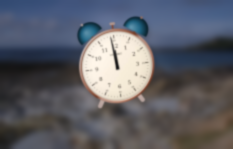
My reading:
{"hour": 11, "minute": 59}
